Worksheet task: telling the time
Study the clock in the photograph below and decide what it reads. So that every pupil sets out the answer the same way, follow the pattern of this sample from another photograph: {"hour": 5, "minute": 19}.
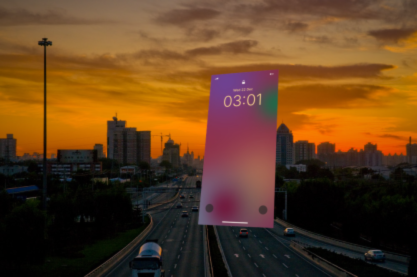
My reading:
{"hour": 3, "minute": 1}
